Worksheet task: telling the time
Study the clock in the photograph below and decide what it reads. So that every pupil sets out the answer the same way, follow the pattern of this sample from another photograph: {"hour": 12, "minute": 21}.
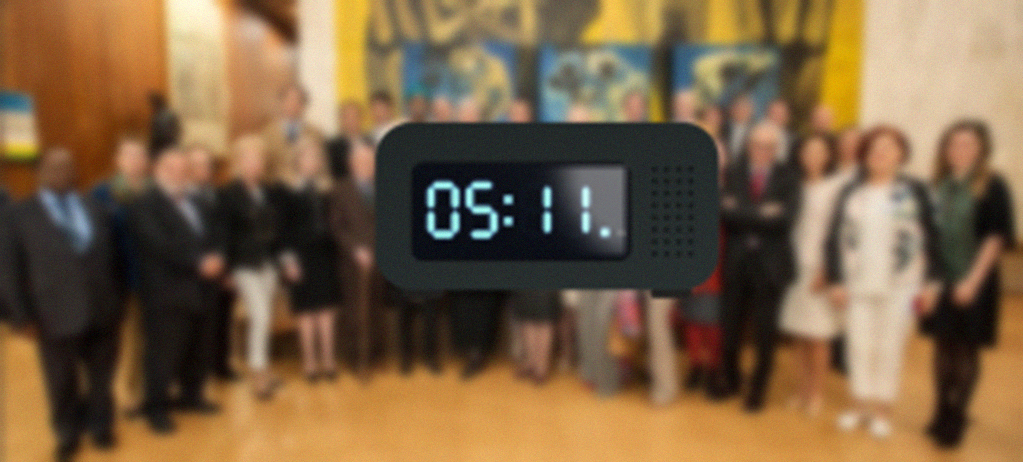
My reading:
{"hour": 5, "minute": 11}
